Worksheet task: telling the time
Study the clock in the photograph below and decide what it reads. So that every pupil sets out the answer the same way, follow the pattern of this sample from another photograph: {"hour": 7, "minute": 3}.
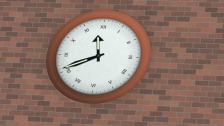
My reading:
{"hour": 11, "minute": 41}
